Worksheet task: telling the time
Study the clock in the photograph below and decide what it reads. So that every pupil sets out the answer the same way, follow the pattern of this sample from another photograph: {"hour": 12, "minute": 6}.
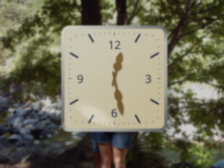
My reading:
{"hour": 12, "minute": 28}
